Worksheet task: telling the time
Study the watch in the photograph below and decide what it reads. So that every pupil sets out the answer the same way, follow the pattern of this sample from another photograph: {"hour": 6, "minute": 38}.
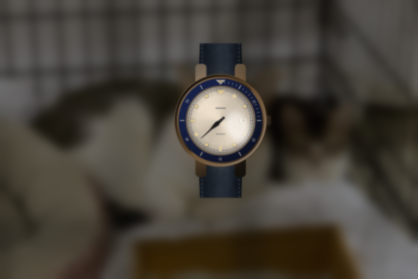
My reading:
{"hour": 7, "minute": 38}
